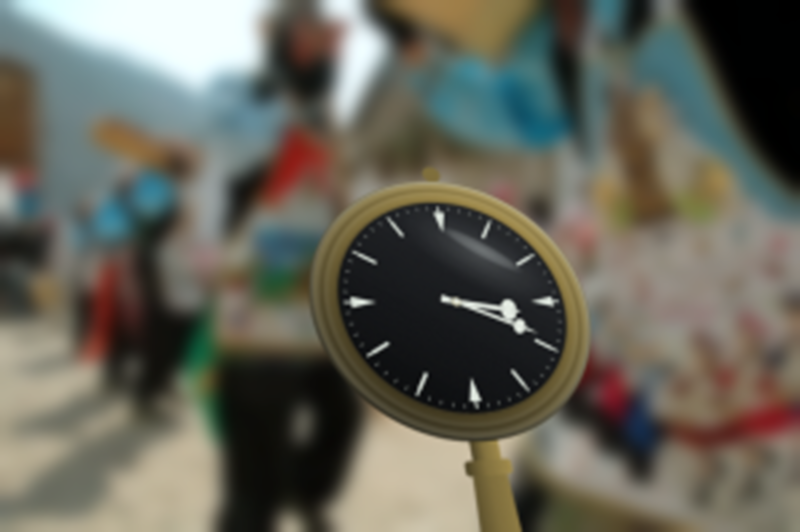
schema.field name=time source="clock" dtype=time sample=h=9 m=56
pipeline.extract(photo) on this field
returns h=3 m=19
